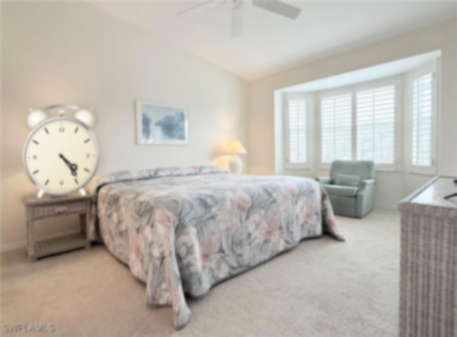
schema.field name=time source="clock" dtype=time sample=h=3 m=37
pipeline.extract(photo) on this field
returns h=4 m=24
